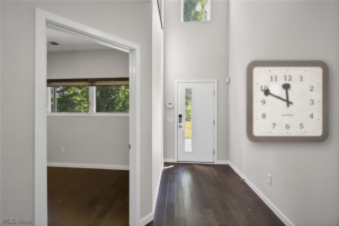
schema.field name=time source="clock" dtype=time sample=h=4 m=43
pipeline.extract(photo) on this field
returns h=11 m=49
